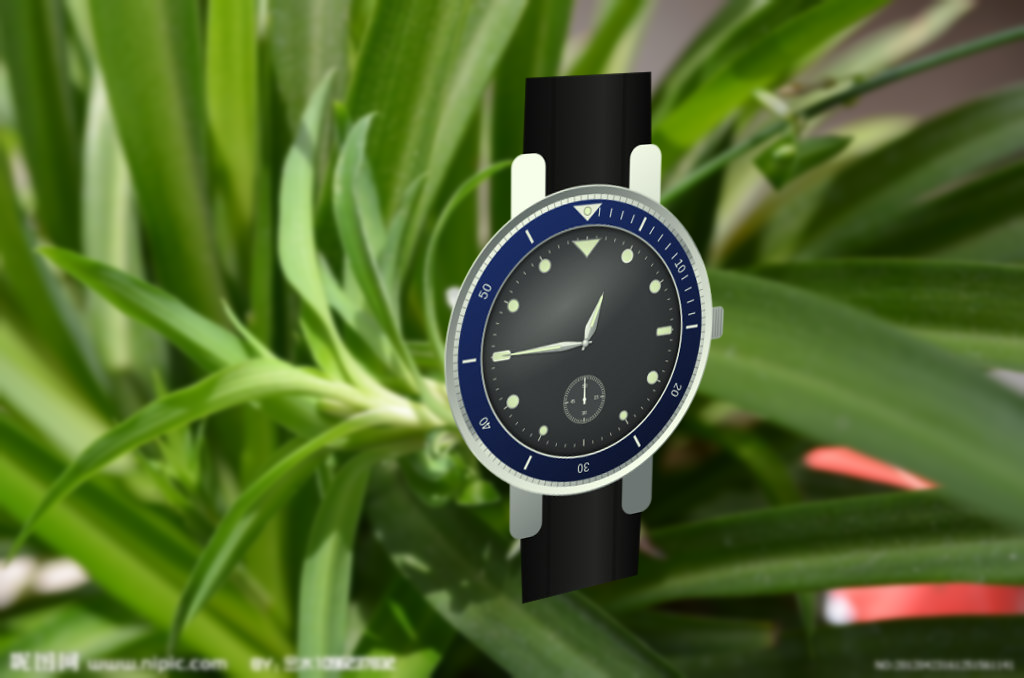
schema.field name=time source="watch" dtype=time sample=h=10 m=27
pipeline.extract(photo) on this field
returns h=12 m=45
